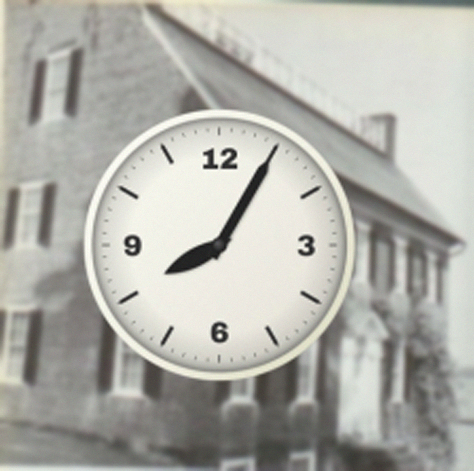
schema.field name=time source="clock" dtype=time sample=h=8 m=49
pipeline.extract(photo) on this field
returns h=8 m=5
